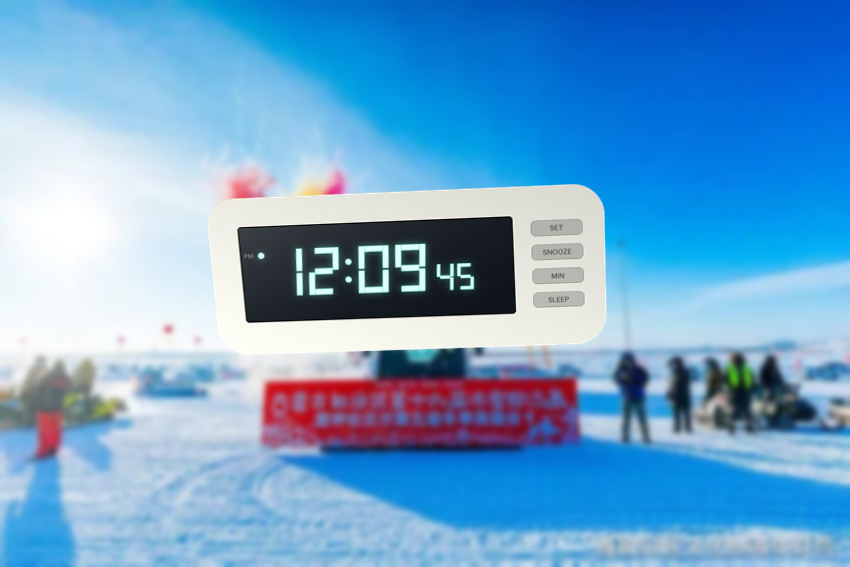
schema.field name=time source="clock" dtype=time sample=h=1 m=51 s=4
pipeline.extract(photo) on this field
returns h=12 m=9 s=45
